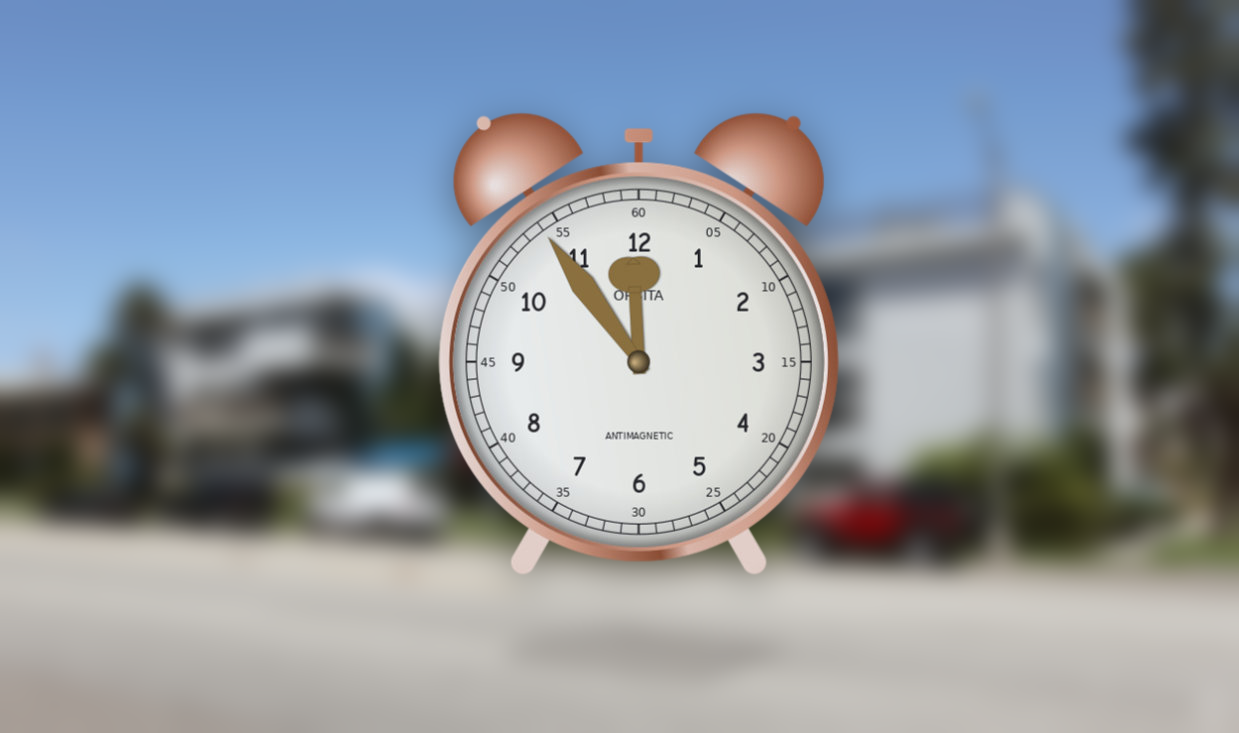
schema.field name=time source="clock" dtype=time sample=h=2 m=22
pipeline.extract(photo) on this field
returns h=11 m=54
